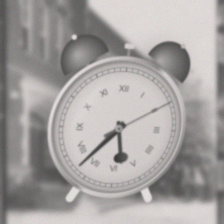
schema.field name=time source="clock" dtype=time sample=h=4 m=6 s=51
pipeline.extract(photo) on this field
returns h=5 m=37 s=10
